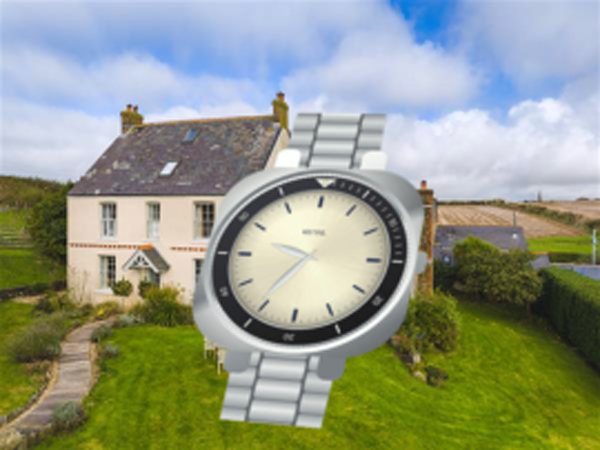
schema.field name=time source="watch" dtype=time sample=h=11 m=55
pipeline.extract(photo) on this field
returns h=9 m=36
